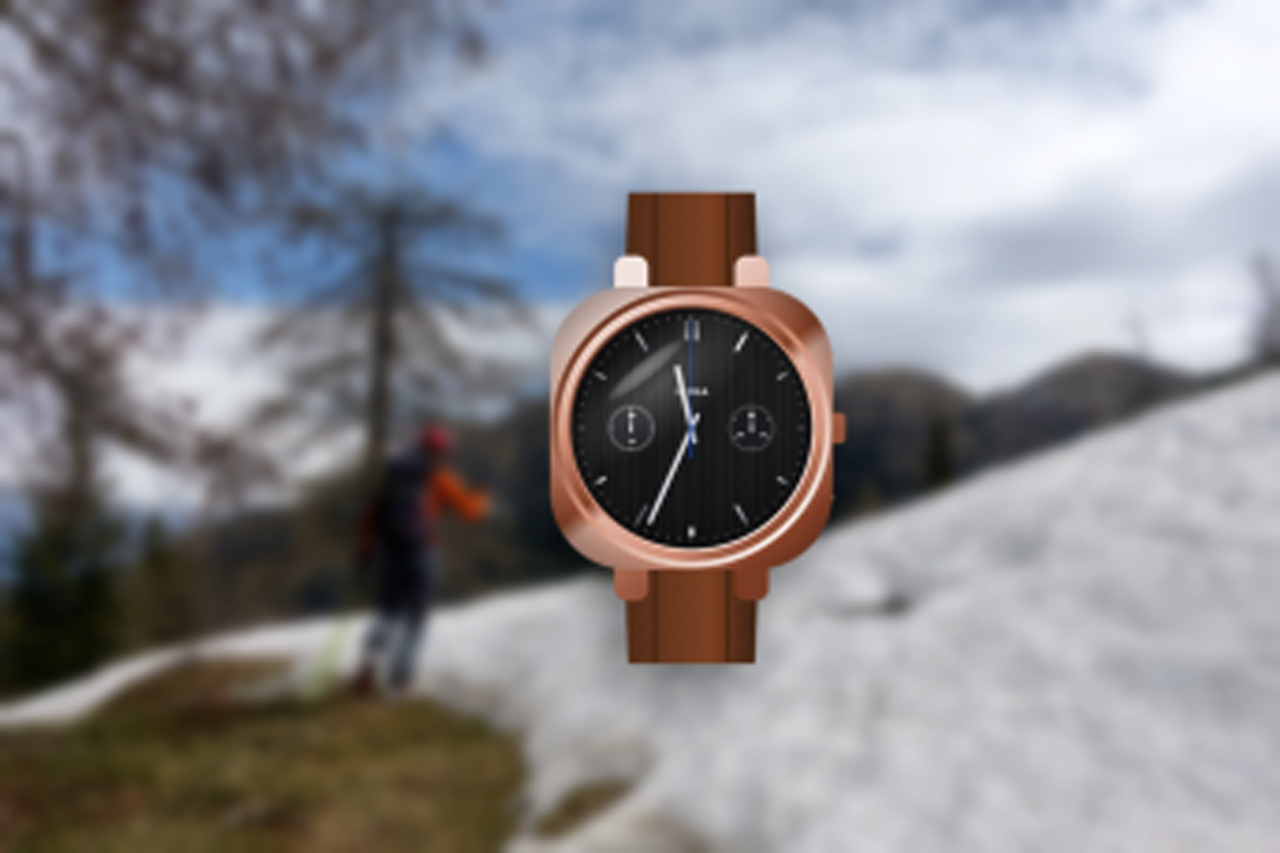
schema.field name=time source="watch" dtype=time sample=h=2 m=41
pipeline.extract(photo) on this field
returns h=11 m=34
